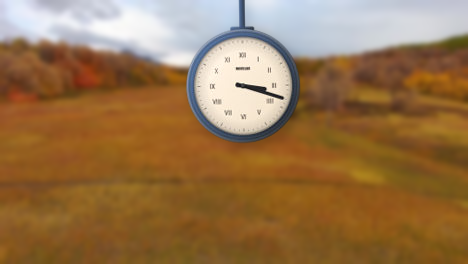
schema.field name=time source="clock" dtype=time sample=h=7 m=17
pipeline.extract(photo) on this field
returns h=3 m=18
